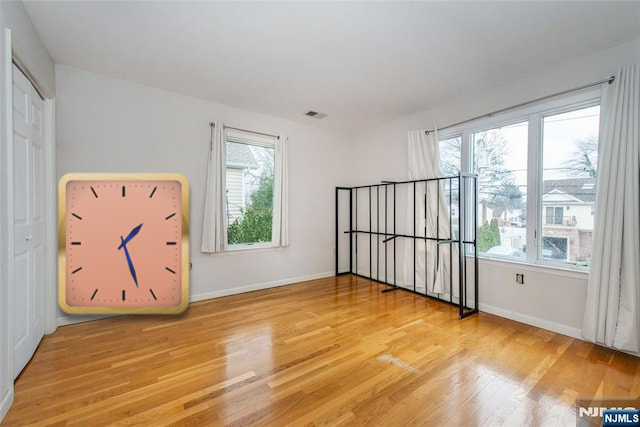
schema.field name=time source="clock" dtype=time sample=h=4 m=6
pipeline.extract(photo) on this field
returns h=1 m=27
